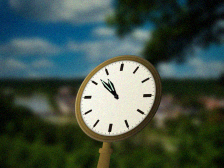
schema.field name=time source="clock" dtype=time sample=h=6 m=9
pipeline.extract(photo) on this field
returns h=10 m=52
